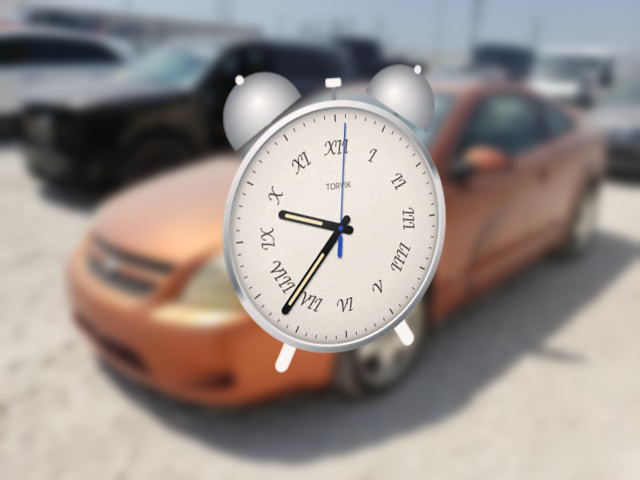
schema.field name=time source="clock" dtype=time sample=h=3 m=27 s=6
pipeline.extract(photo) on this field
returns h=9 m=37 s=1
